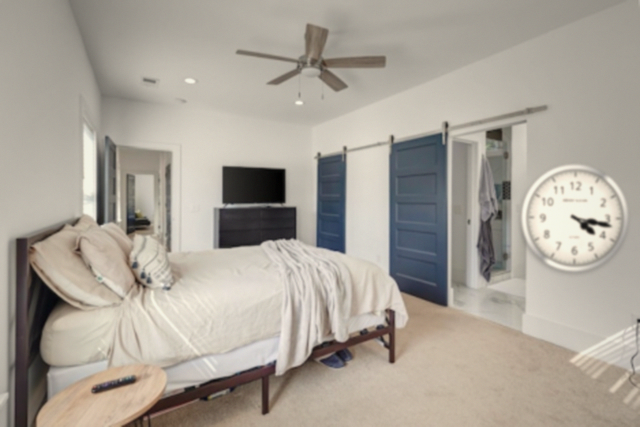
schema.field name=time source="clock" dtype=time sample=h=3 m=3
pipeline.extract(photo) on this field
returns h=4 m=17
